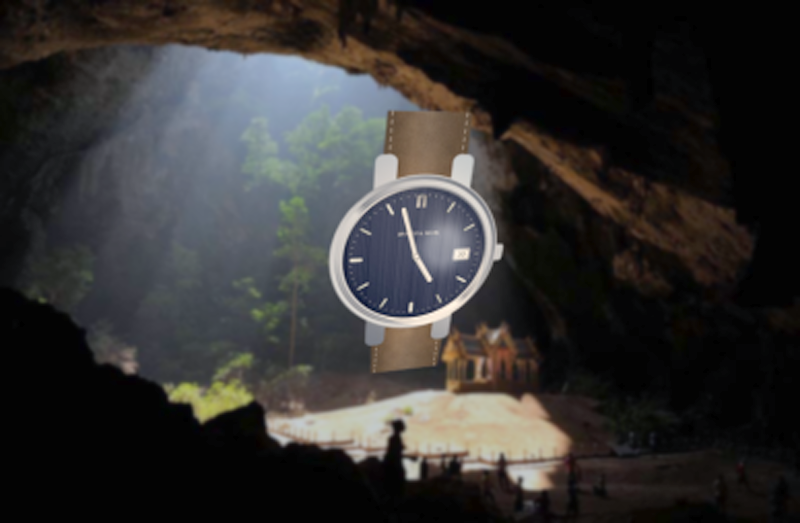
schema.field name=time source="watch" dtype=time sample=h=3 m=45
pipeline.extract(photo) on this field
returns h=4 m=57
